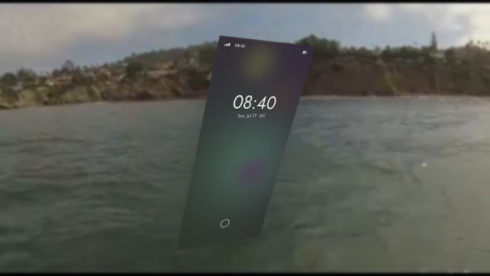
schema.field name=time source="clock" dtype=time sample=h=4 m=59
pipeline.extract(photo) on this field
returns h=8 m=40
